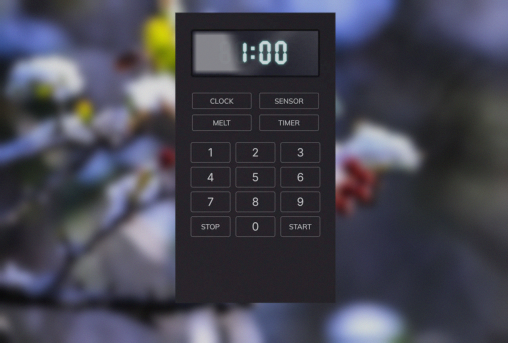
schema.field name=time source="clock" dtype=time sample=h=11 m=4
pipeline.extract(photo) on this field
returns h=1 m=0
